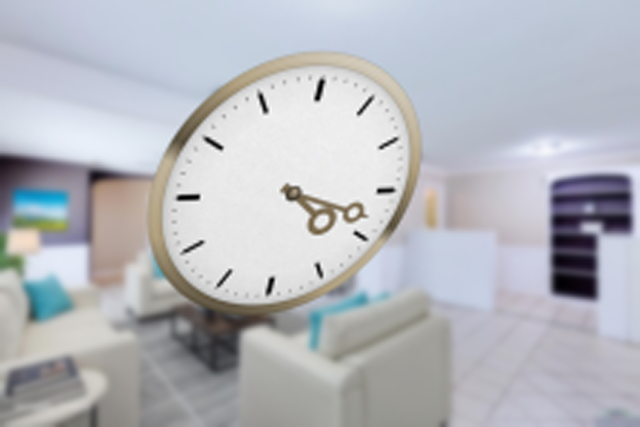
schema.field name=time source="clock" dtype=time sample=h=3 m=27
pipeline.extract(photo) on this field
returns h=4 m=18
